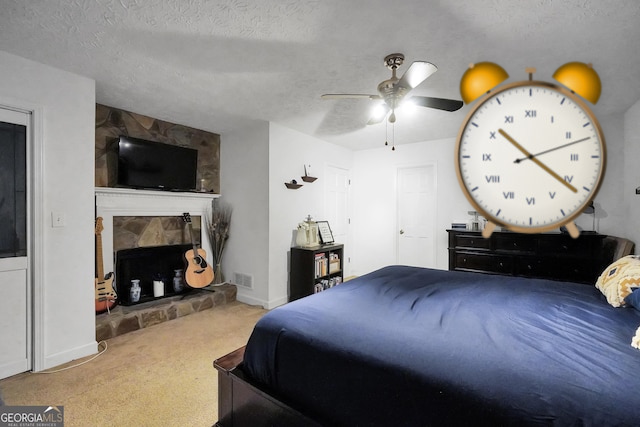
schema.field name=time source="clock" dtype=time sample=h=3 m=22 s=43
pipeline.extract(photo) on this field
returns h=10 m=21 s=12
